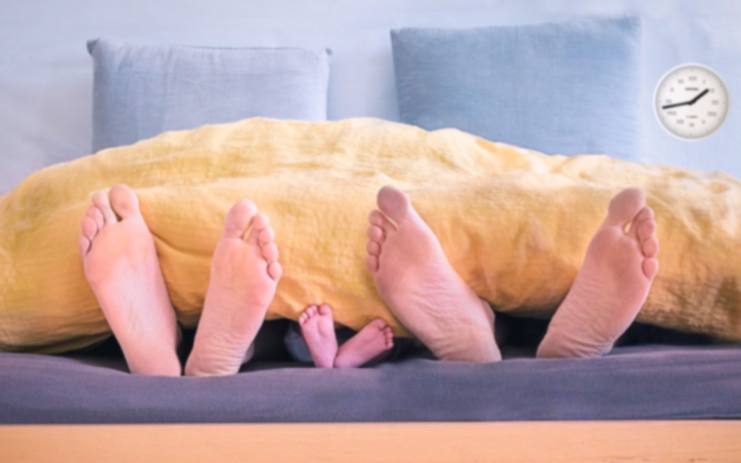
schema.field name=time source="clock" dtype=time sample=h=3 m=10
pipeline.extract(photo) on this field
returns h=1 m=43
